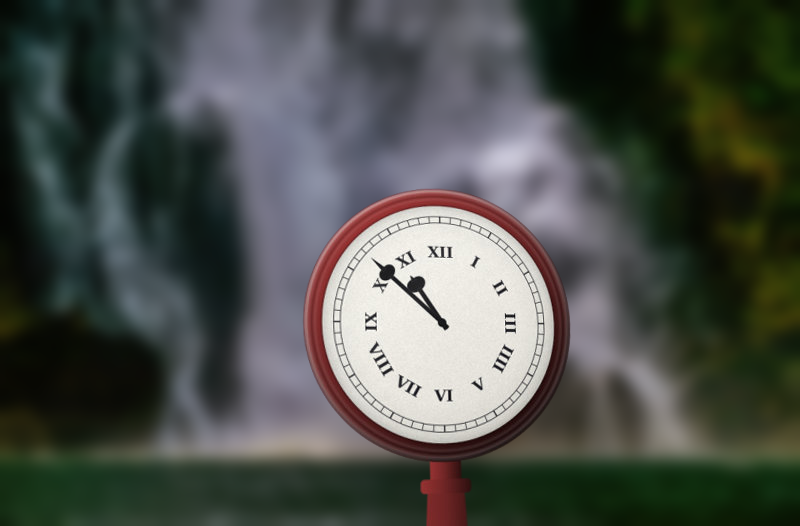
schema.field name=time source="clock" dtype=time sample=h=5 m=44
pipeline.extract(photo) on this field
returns h=10 m=52
